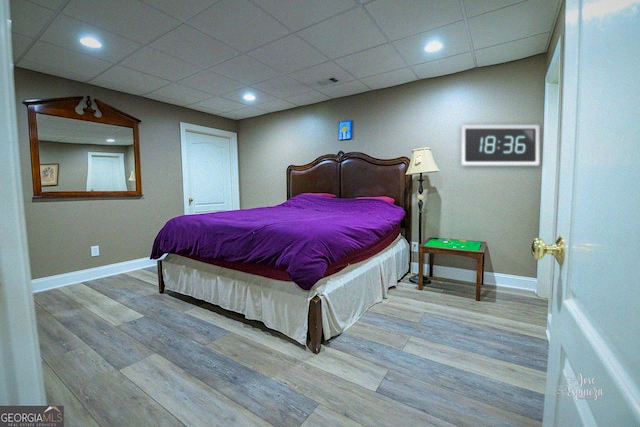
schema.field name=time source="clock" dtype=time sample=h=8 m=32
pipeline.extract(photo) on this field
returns h=18 m=36
